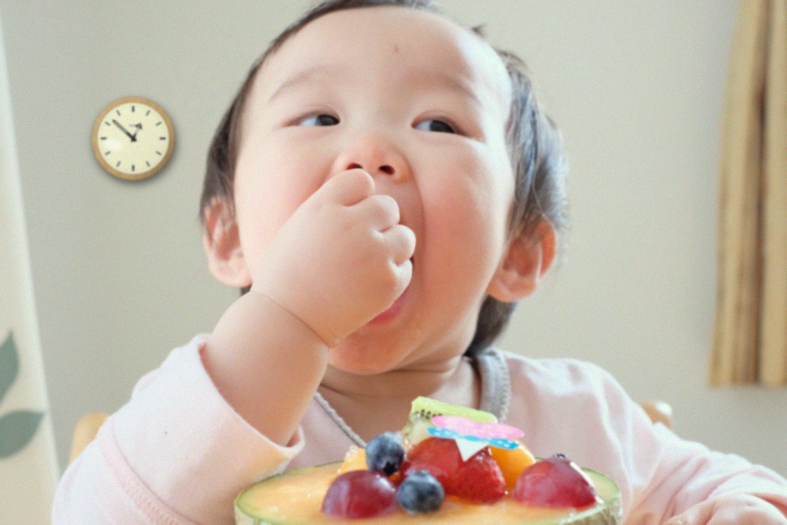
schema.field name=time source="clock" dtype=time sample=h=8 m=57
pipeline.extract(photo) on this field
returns h=12 m=52
